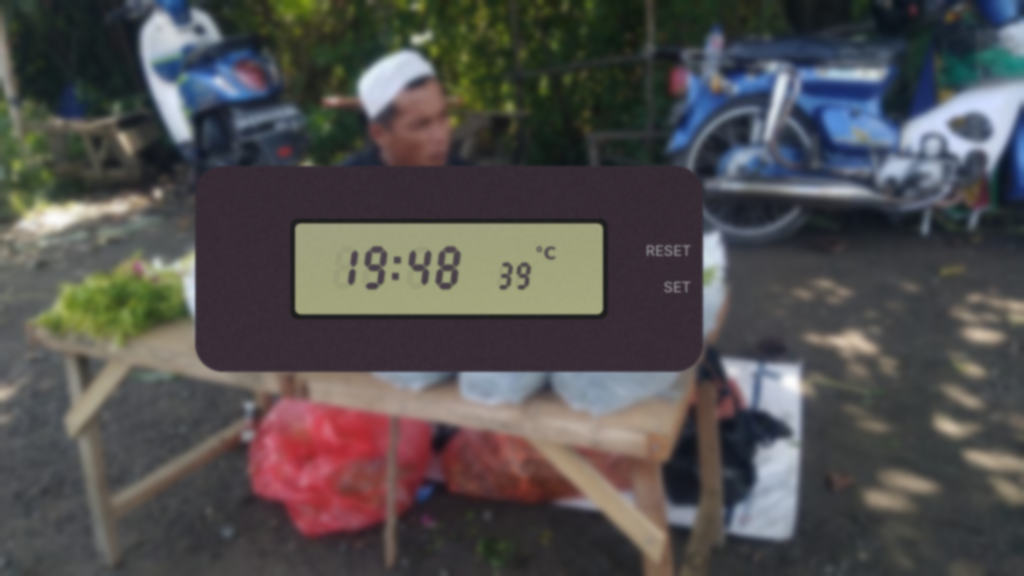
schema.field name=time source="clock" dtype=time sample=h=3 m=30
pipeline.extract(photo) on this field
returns h=19 m=48
